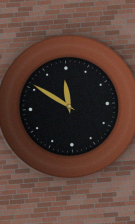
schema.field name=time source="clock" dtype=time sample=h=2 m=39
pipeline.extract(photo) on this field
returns h=11 m=51
